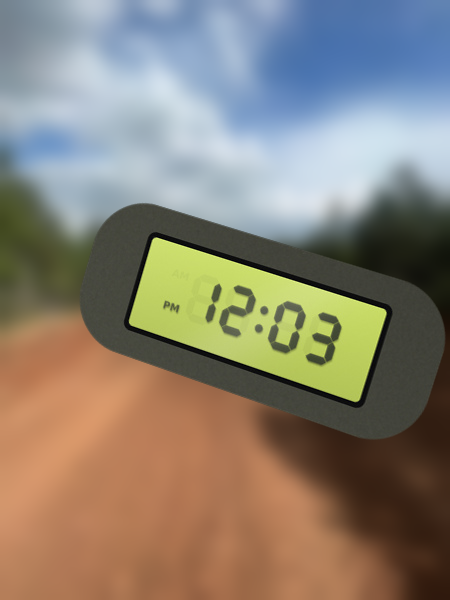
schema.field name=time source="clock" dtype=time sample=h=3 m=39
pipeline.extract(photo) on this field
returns h=12 m=3
